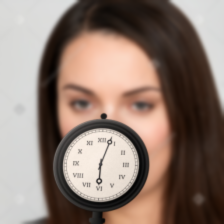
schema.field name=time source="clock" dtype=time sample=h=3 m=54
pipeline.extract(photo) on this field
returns h=6 m=3
